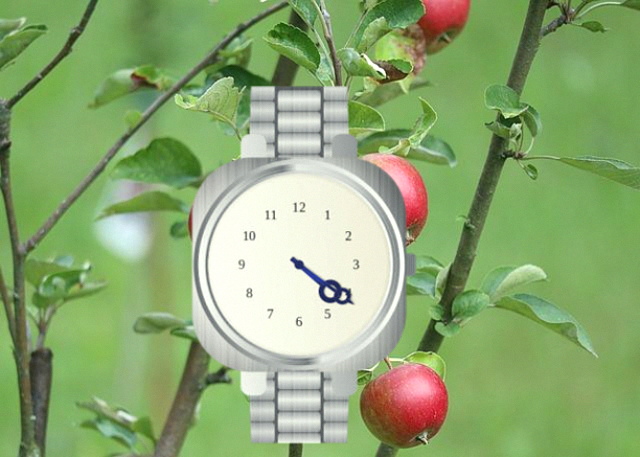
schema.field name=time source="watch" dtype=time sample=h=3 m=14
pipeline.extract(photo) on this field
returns h=4 m=21
